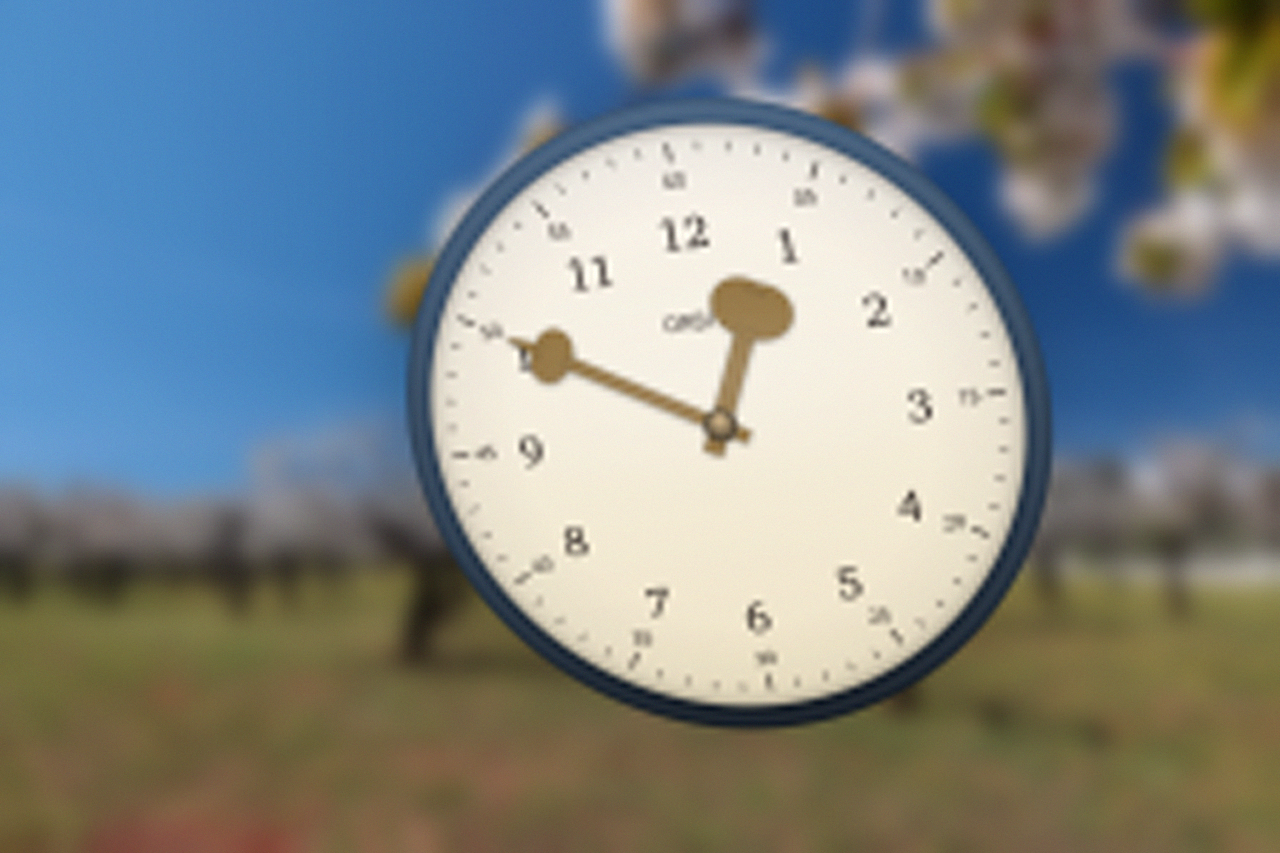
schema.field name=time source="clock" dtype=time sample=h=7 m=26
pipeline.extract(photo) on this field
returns h=12 m=50
